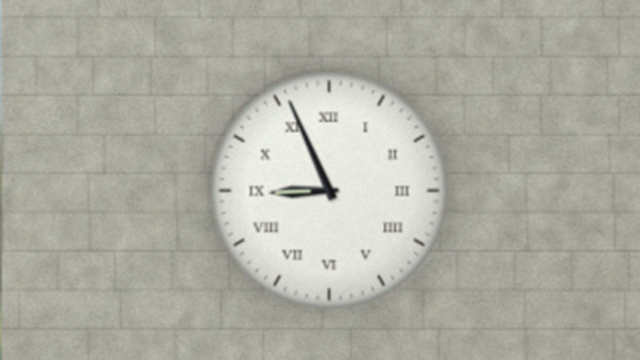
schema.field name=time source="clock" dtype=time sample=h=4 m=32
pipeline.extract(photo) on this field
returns h=8 m=56
